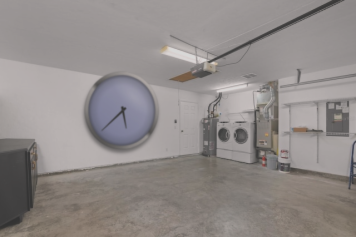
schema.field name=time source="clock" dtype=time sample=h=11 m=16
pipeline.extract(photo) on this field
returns h=5 m=38
